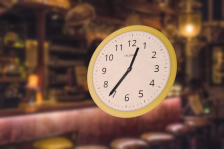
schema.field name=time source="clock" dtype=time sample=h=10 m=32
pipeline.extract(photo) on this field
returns h=12 m=36
